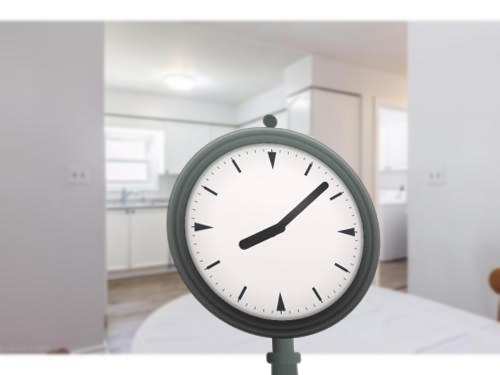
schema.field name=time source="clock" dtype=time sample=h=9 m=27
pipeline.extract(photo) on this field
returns h=8 m=8
